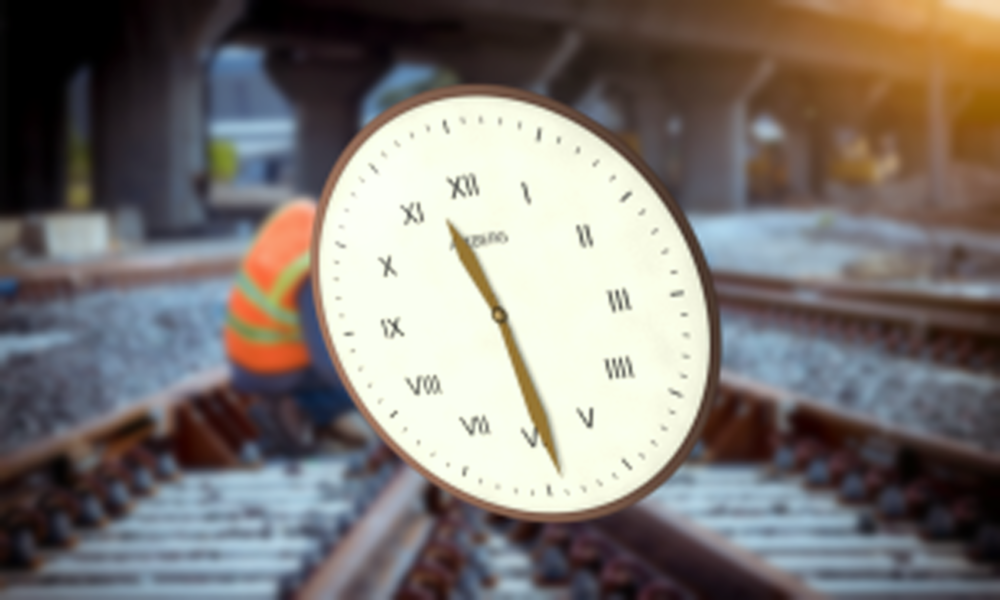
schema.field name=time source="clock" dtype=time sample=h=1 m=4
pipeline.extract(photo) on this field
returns h=11 m=29
